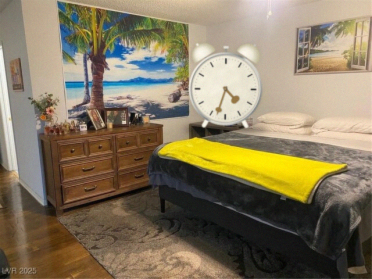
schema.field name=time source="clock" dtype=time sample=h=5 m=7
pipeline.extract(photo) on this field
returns h=4 m=33
